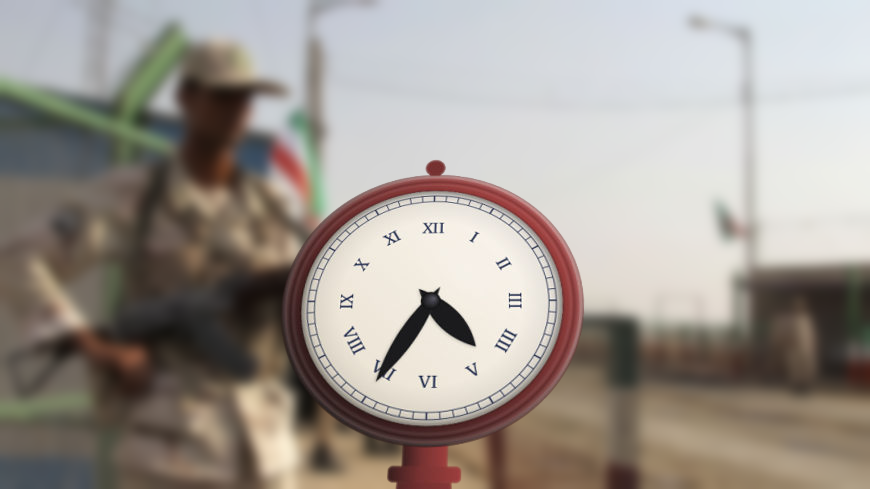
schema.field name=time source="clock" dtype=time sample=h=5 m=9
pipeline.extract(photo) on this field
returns h=4 m=35
